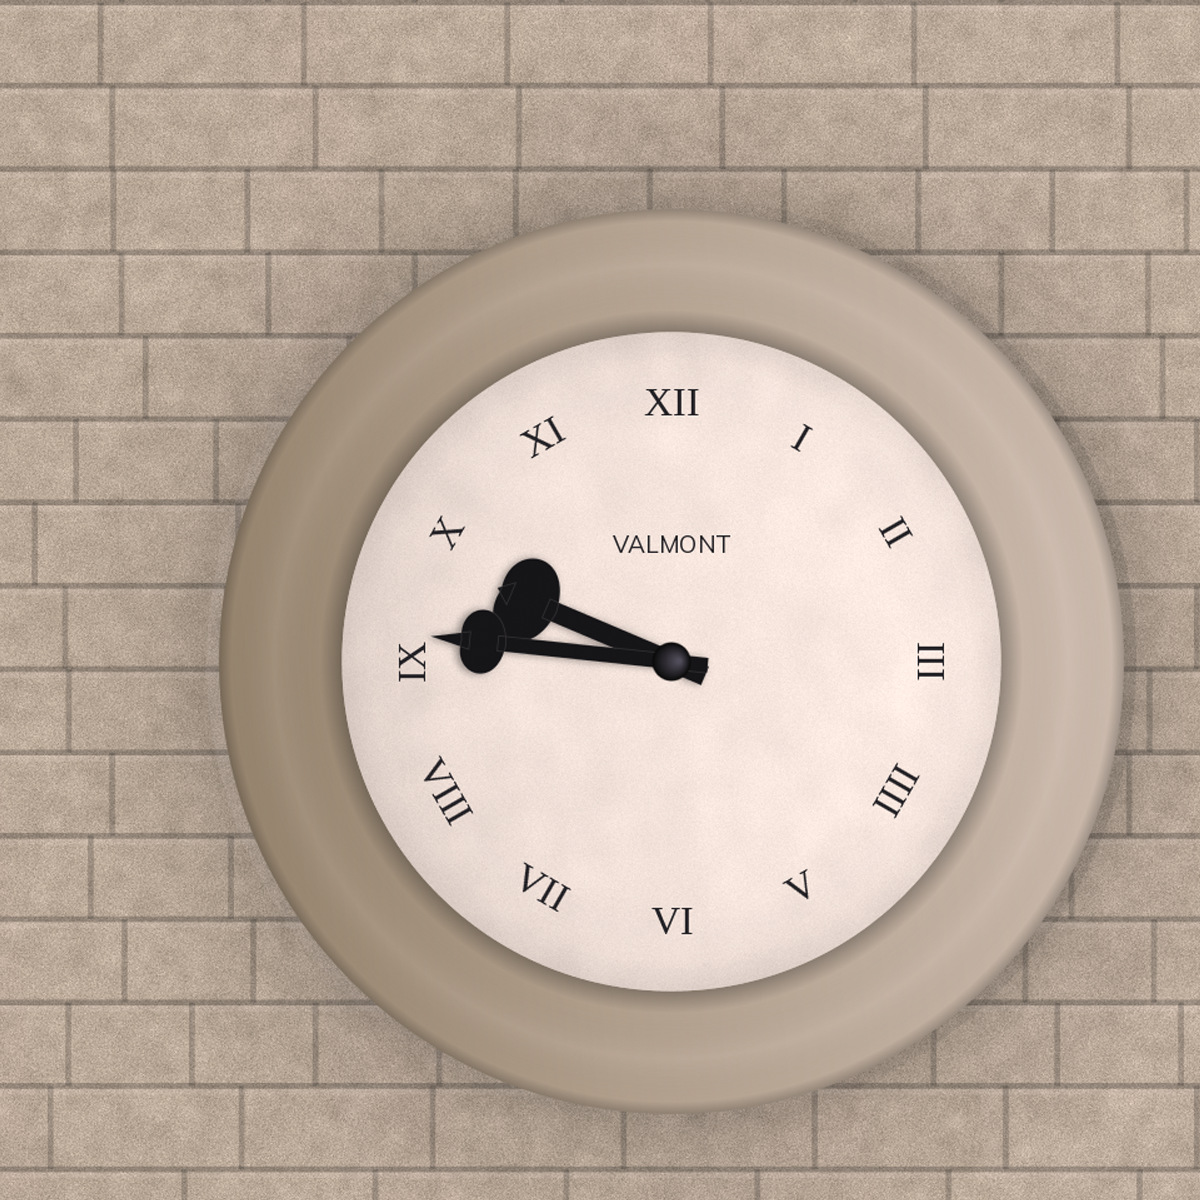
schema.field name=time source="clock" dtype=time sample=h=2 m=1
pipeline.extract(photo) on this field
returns h=9 m=46
